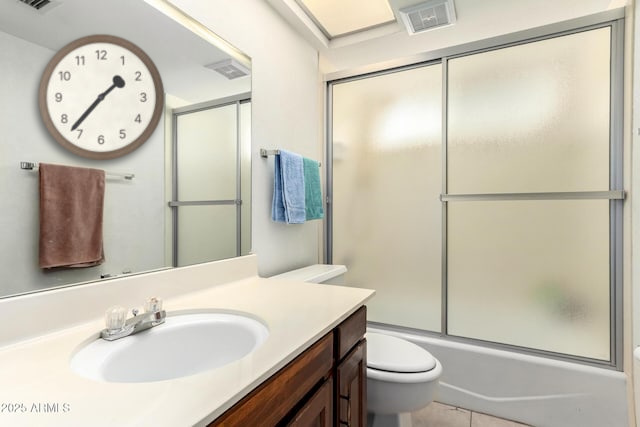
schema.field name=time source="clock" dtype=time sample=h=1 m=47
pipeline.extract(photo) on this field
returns h=1 m=37
